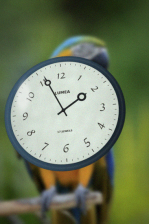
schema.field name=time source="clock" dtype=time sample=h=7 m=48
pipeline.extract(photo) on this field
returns h=1 m=56
